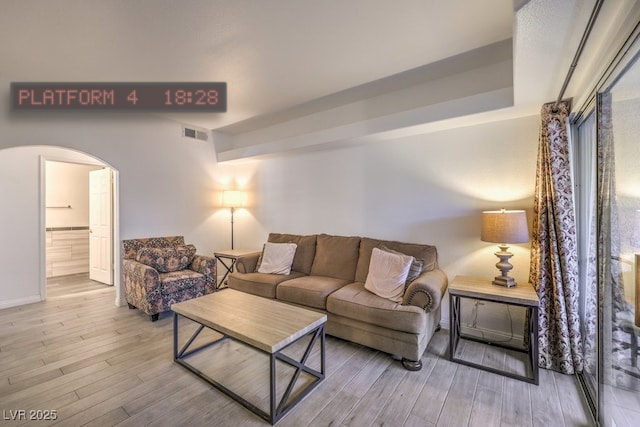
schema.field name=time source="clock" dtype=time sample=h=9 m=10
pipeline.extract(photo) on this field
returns h=18 m=28
